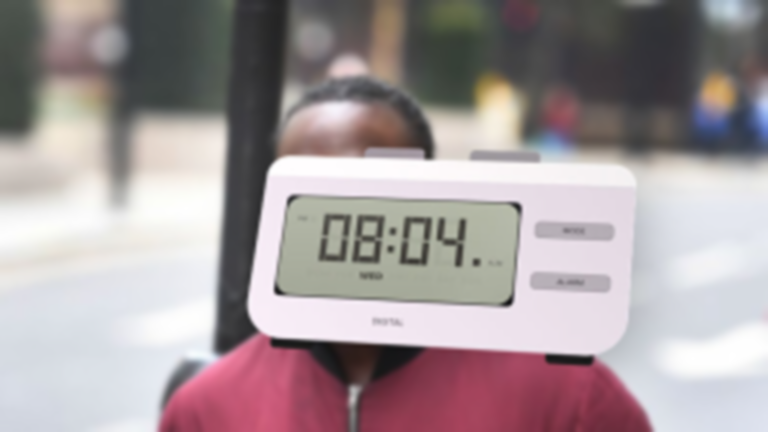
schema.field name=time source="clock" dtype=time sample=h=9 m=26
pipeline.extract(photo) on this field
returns h=8 m=4
